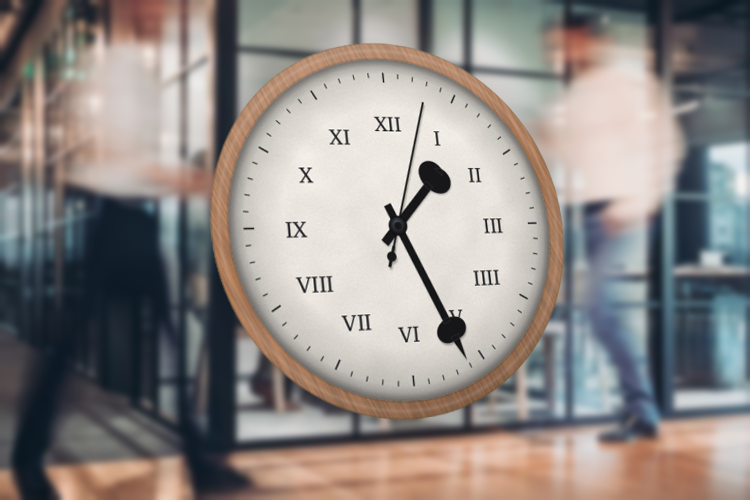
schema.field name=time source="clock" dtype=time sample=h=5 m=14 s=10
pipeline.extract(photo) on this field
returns h=1 m=26 s=3
